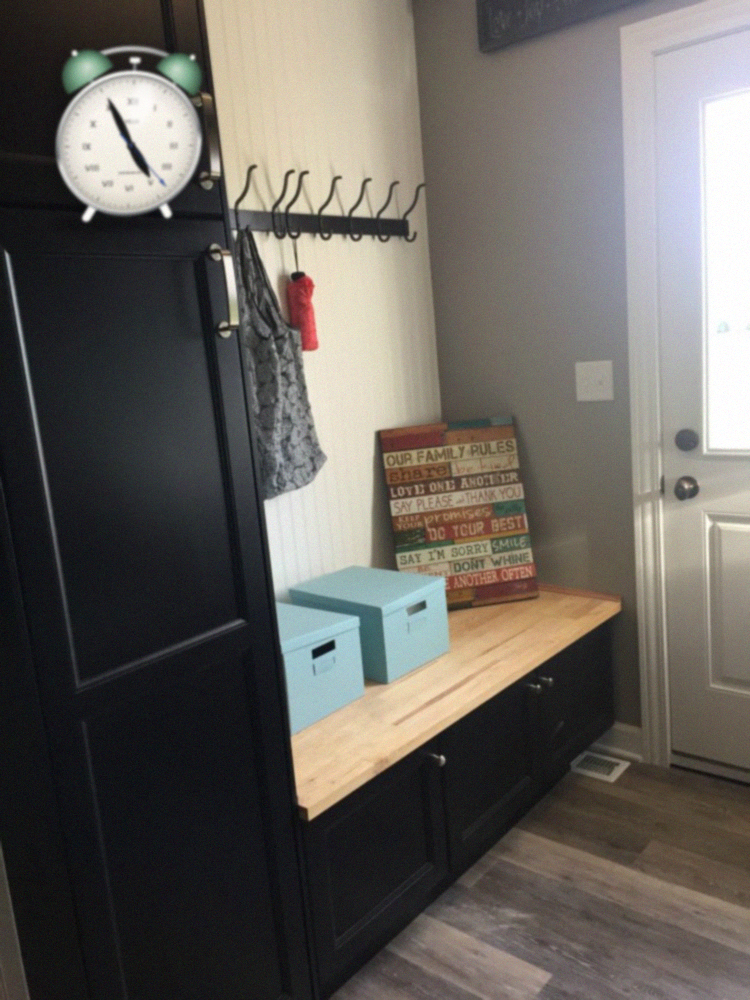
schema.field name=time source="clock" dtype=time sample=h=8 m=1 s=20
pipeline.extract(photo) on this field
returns h=4 m=55 s=23
